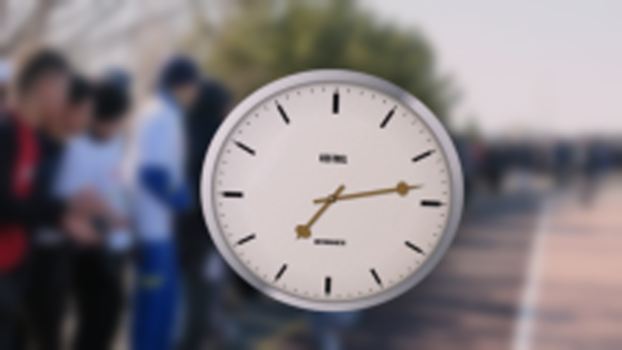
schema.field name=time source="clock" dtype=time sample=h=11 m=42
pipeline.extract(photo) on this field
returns h=7 m=13
